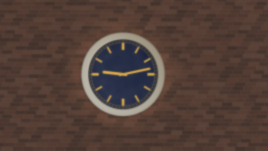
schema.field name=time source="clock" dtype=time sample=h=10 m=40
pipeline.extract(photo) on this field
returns h=9 m=13
